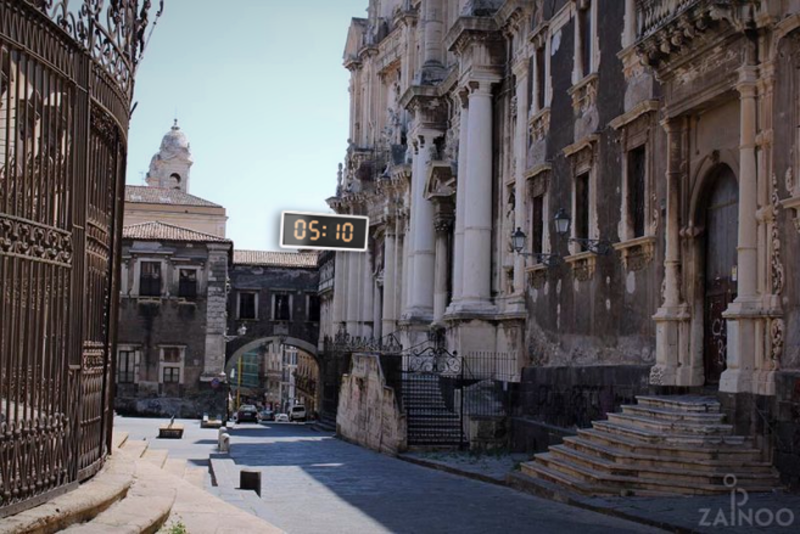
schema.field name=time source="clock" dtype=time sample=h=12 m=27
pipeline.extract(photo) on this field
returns h=5 m=10
